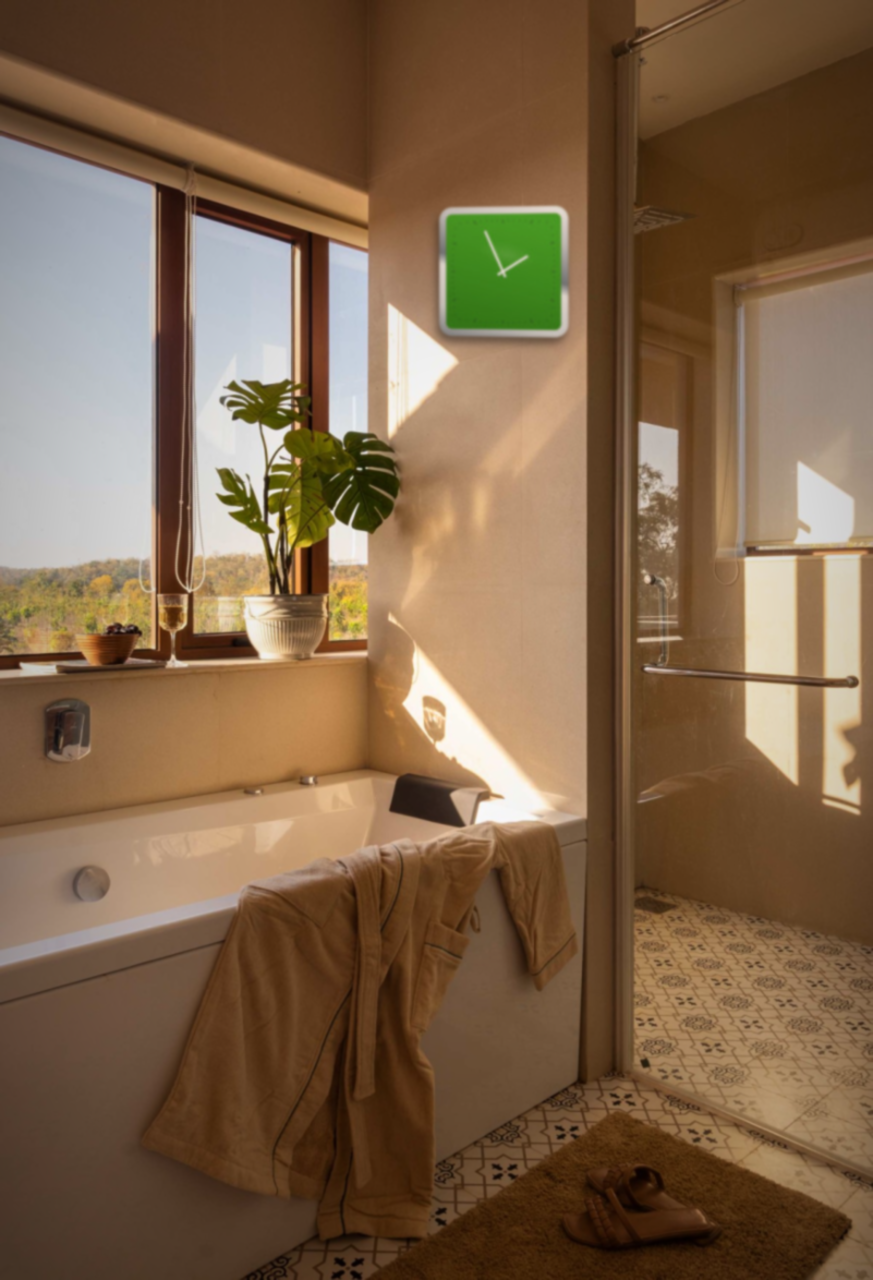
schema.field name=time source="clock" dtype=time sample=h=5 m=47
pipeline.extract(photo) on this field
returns h=1 m=56
